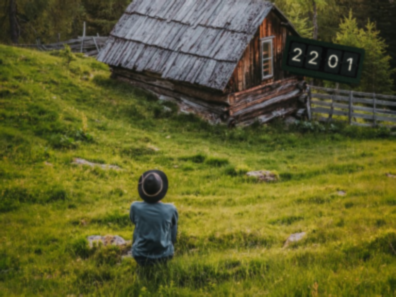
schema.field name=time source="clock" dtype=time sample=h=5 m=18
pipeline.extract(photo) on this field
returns h=22 m=1
